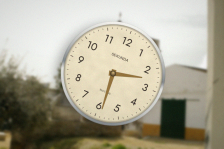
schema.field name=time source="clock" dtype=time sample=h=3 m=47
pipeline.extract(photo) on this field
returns h=2 m=29
